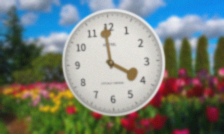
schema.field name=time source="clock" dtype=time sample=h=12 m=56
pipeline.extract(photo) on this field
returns h=3 m=59
